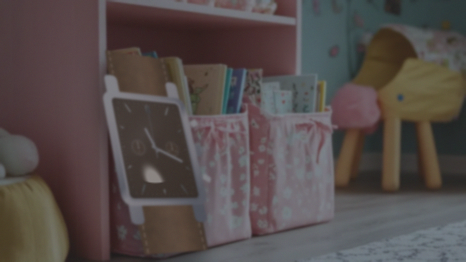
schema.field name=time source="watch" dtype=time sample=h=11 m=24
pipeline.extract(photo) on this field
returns h=11 m=19
